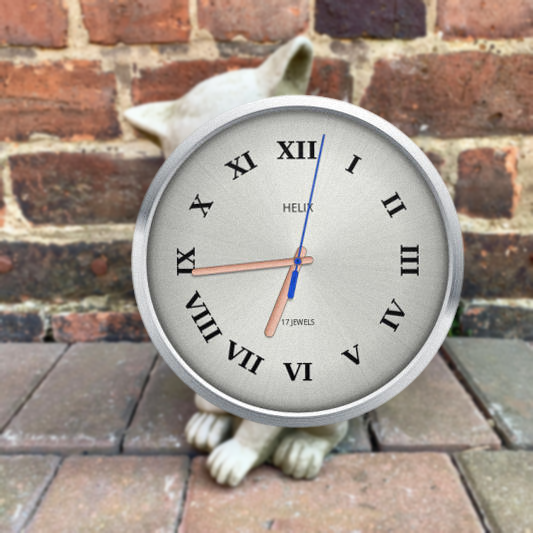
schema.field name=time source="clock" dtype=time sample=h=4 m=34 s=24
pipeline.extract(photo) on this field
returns h=6 m=44 s=2
